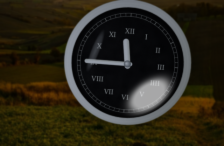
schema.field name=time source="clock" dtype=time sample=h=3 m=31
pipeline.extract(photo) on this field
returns h=11 m=45
